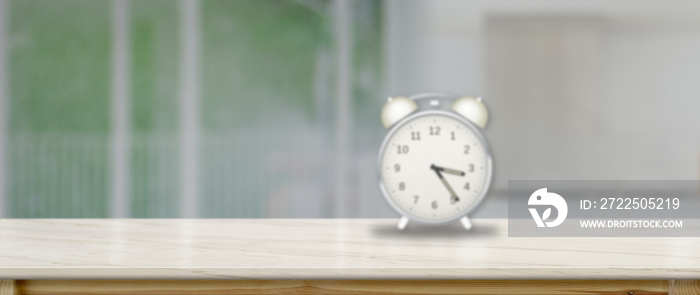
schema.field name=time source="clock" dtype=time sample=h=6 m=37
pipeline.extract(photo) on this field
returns h=3 m=24
